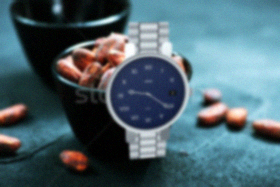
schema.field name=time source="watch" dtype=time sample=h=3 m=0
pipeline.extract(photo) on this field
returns h=9 m=21
